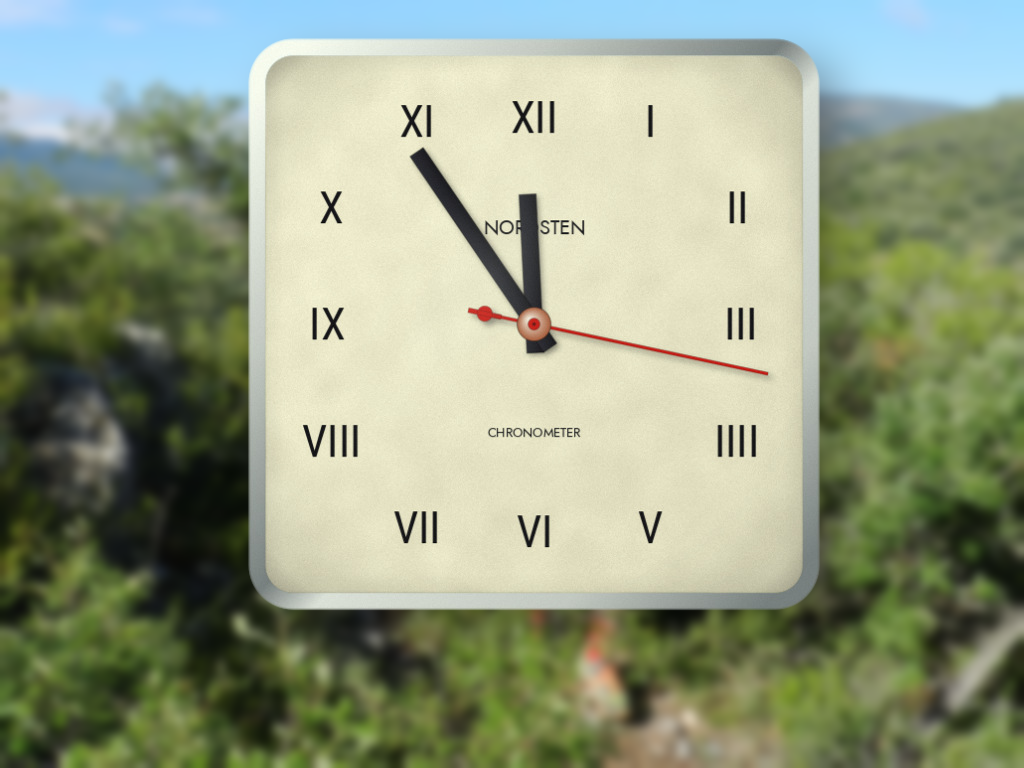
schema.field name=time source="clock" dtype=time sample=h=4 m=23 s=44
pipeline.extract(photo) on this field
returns h=11 m=54 s=17
